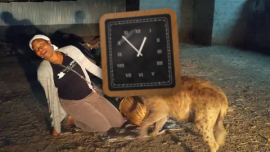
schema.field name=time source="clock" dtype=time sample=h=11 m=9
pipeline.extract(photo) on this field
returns h=12 m=53
